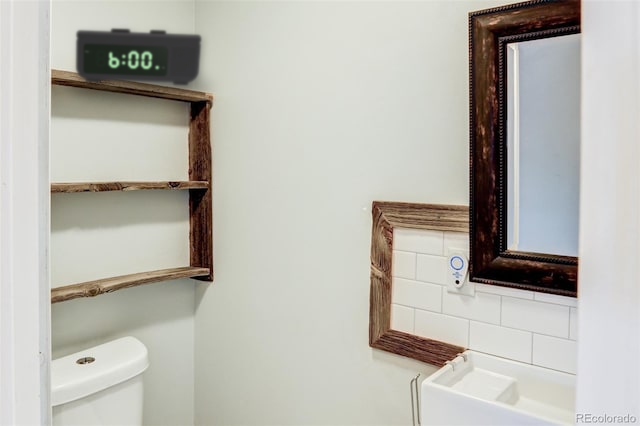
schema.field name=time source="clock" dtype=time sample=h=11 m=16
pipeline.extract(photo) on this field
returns h=6 m=0
